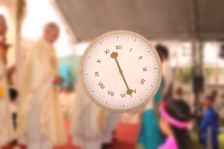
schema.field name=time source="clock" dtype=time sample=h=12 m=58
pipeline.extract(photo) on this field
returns h=11 m=27
